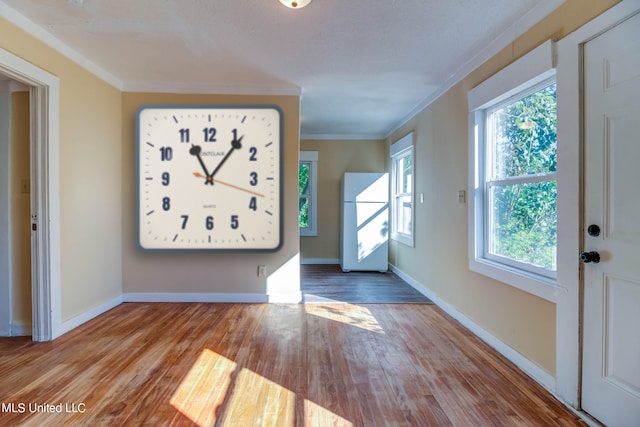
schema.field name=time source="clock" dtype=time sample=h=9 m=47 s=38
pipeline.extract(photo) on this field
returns h=11 m=6 s=18
